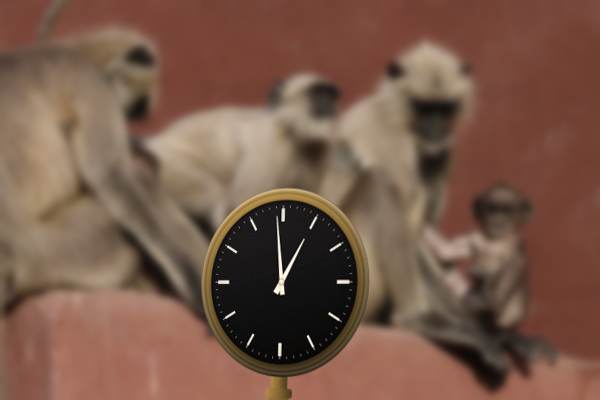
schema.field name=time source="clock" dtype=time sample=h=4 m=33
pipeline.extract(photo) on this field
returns h=12 m=59
